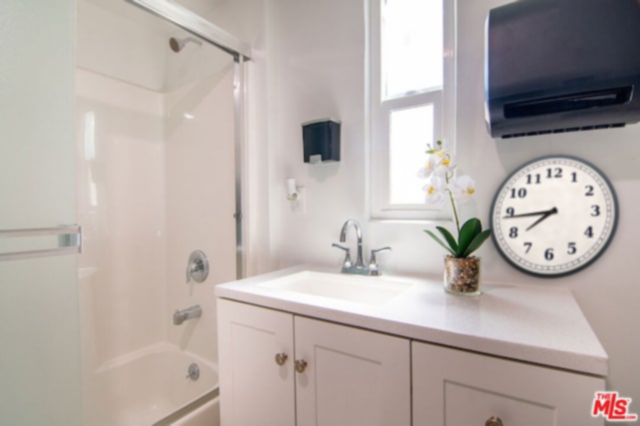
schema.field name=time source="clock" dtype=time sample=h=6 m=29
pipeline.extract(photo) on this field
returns h=7 m=44
